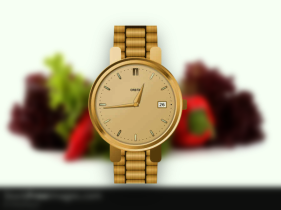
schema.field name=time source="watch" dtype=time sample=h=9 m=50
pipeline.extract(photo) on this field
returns h=12 m=44
